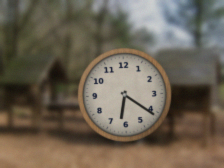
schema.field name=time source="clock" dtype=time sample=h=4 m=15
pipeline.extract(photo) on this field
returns h=6 m=21
